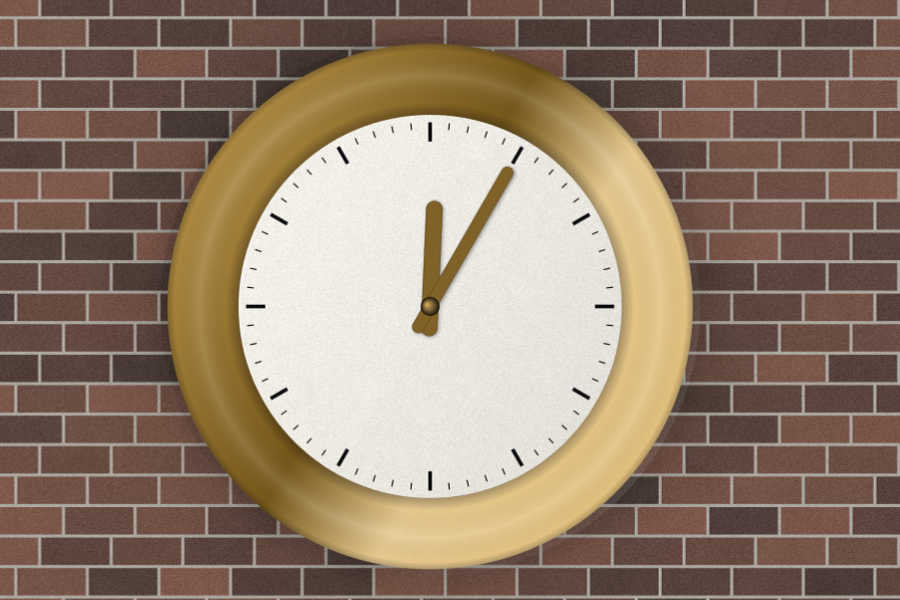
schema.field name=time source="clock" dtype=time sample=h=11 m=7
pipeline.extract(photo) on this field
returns h=12 m=5
